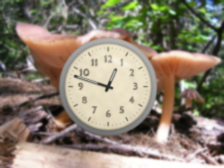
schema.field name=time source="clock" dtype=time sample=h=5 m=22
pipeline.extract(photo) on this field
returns h=12 m=48
